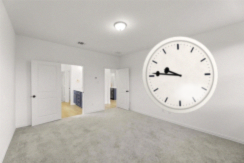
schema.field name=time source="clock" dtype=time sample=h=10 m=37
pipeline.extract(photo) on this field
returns h=9 m=46
